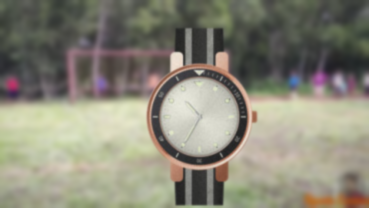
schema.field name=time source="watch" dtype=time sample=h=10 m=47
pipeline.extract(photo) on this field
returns h=10 m=35
